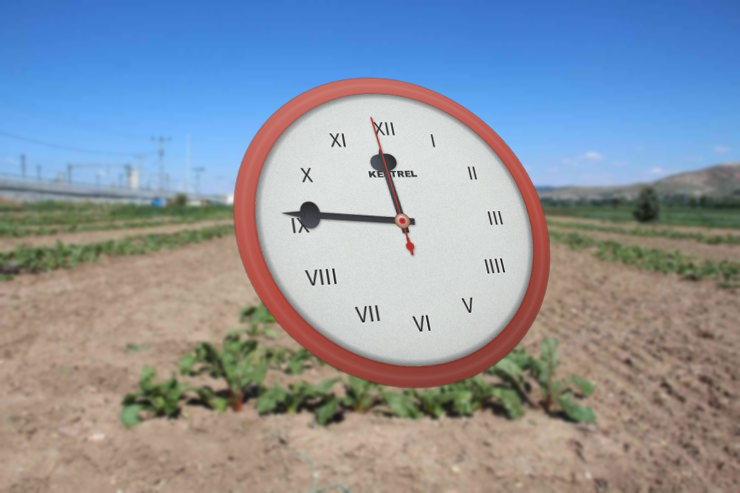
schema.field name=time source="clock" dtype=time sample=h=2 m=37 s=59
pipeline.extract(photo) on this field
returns h=11 m=45 s=59
